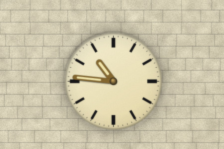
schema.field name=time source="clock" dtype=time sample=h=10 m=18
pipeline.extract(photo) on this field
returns h=10 m=46
